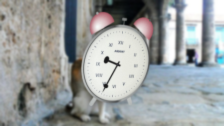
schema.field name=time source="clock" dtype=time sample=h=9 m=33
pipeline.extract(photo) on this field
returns h=9 m=34
